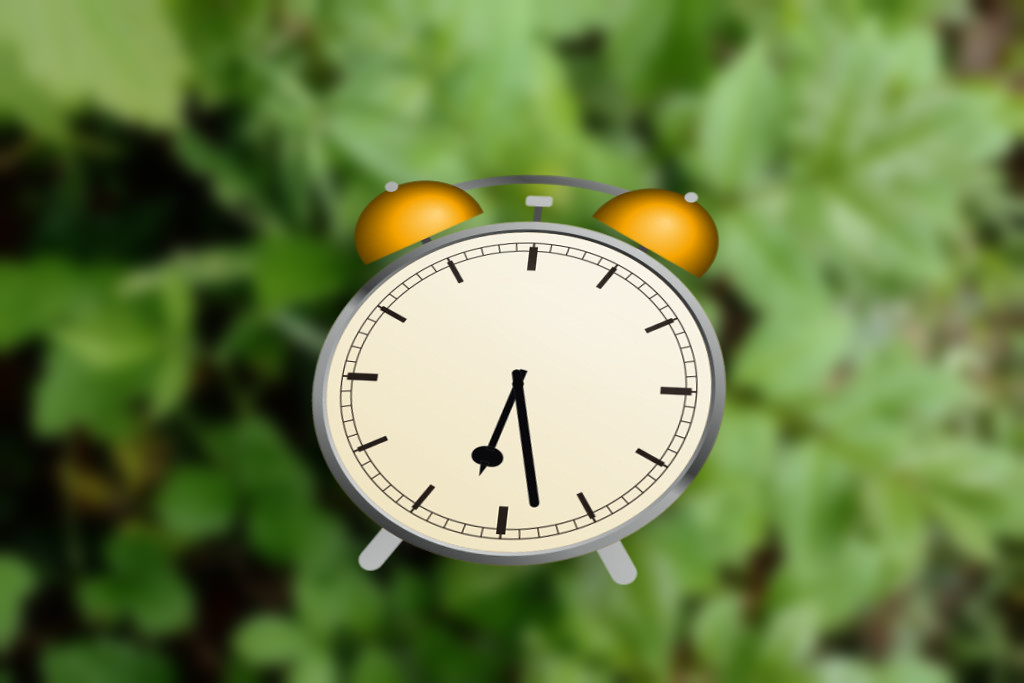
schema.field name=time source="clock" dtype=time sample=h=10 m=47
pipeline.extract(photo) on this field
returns h=6 m=28
